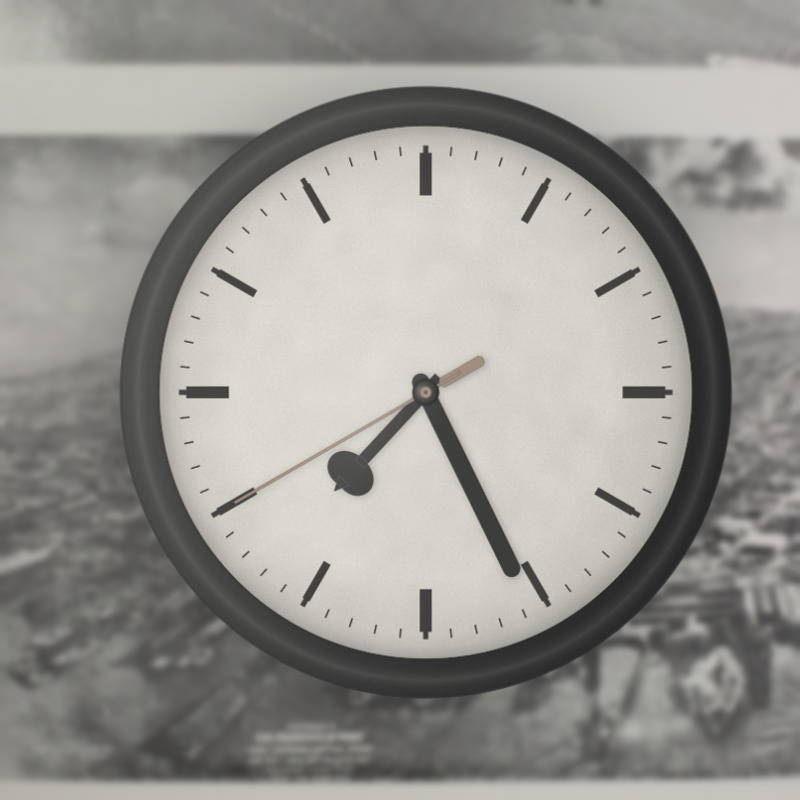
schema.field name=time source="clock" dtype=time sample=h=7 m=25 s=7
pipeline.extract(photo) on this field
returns h=7 m=25 s=40
